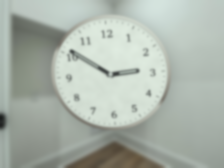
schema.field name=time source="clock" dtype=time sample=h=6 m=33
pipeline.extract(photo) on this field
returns h=2 m=51
